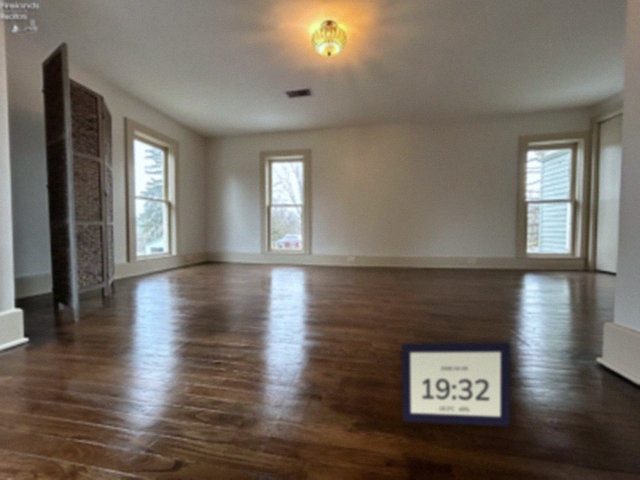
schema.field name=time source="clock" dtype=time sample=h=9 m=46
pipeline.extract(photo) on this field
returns h=19 m=32
